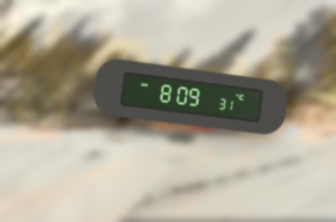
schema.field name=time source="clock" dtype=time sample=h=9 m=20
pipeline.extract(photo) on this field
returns h=8 m=9
